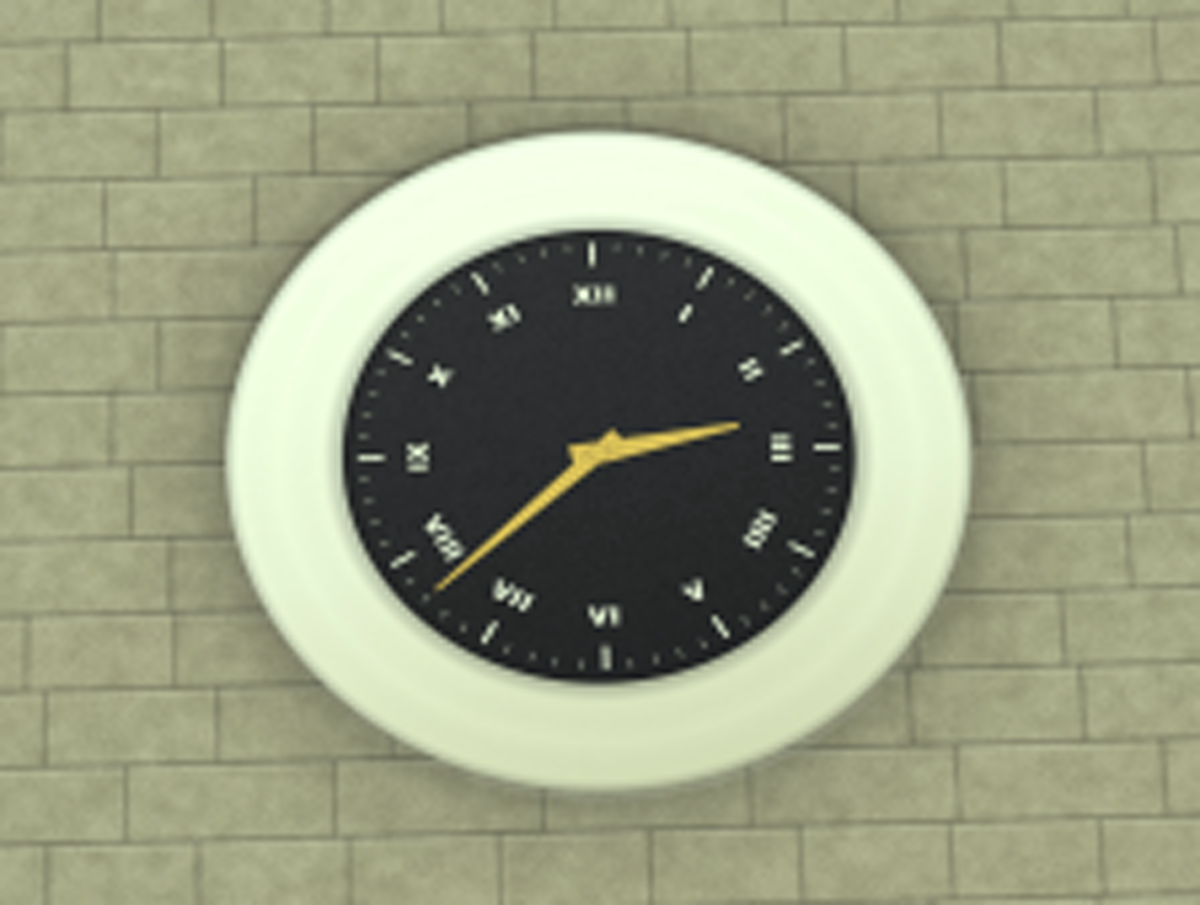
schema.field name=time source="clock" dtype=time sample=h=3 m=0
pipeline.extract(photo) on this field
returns h=2 m=38
